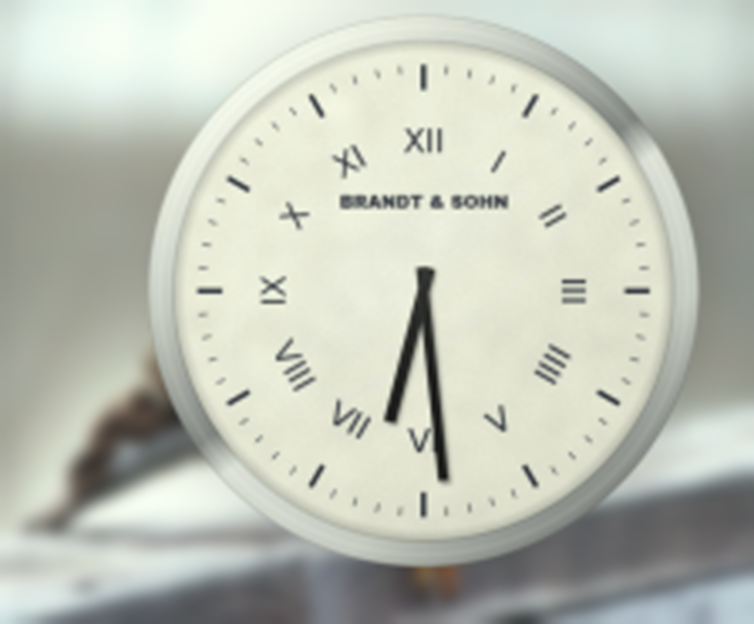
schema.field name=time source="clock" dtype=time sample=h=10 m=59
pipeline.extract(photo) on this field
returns h=6 m=29
